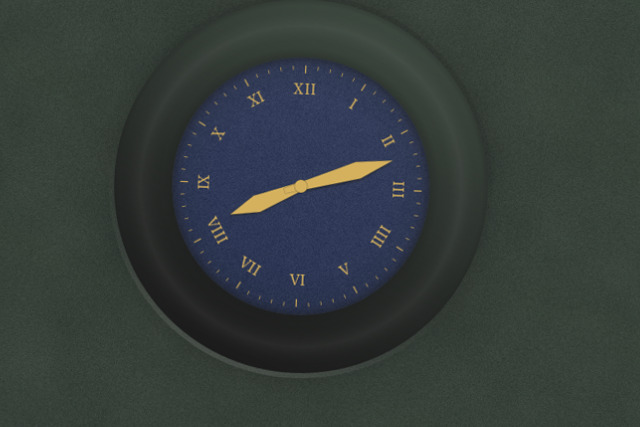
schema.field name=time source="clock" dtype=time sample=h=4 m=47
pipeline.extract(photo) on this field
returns h=8 m=12
